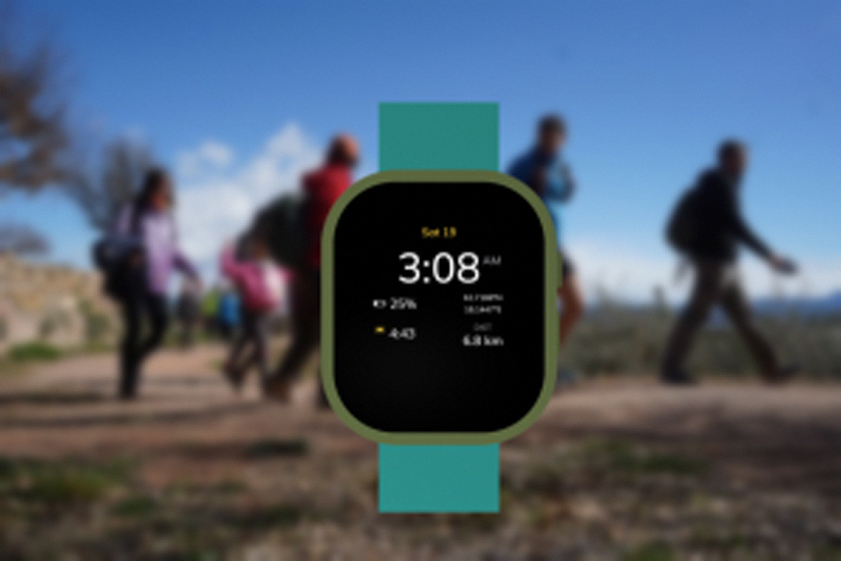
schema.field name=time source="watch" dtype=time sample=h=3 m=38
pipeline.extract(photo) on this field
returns h=3 m=8
